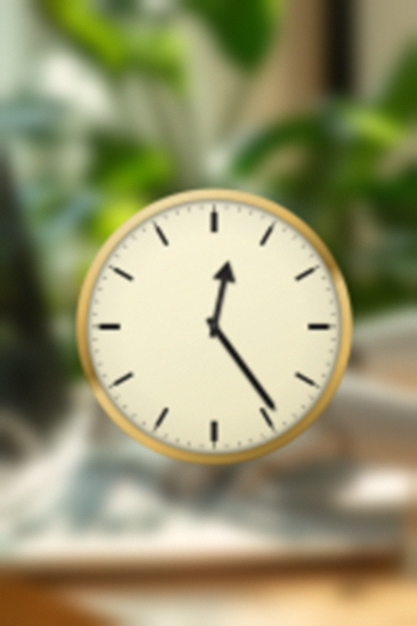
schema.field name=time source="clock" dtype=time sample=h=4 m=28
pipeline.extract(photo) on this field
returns h=12 m=24
